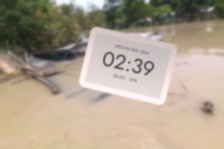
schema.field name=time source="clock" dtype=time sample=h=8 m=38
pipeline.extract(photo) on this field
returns h=2 m=39
